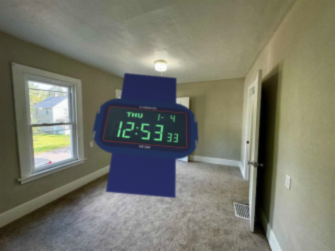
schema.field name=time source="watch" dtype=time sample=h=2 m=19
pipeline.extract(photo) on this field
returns h=12 m=53
